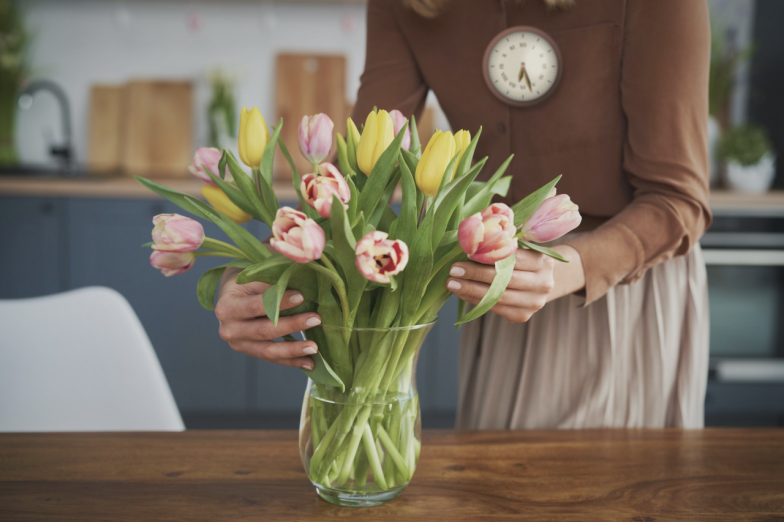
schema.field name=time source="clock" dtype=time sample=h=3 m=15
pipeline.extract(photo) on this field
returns h=6 m=27
